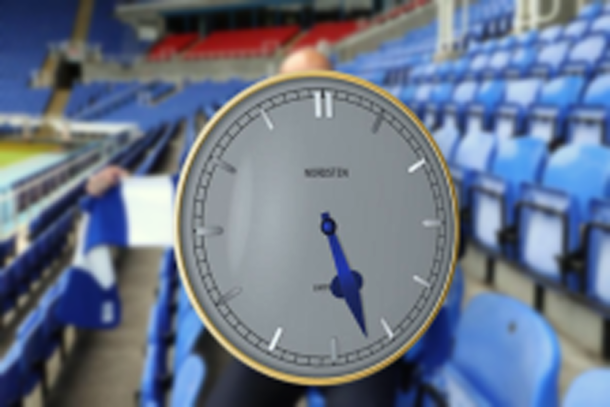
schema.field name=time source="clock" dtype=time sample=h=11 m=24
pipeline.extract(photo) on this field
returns h=5 m=27
